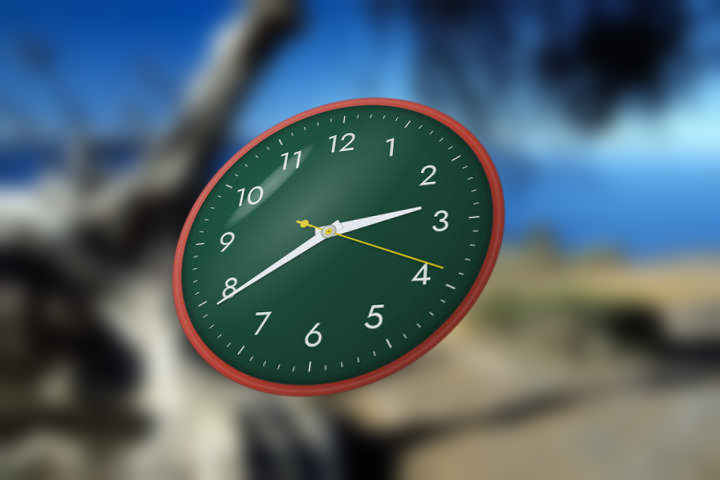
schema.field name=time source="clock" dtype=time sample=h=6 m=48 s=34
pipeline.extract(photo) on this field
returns h=2 m=39 s=19
